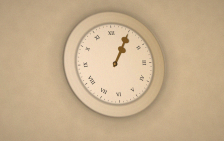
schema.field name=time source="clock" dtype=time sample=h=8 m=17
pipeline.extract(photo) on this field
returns h=1 m=5
